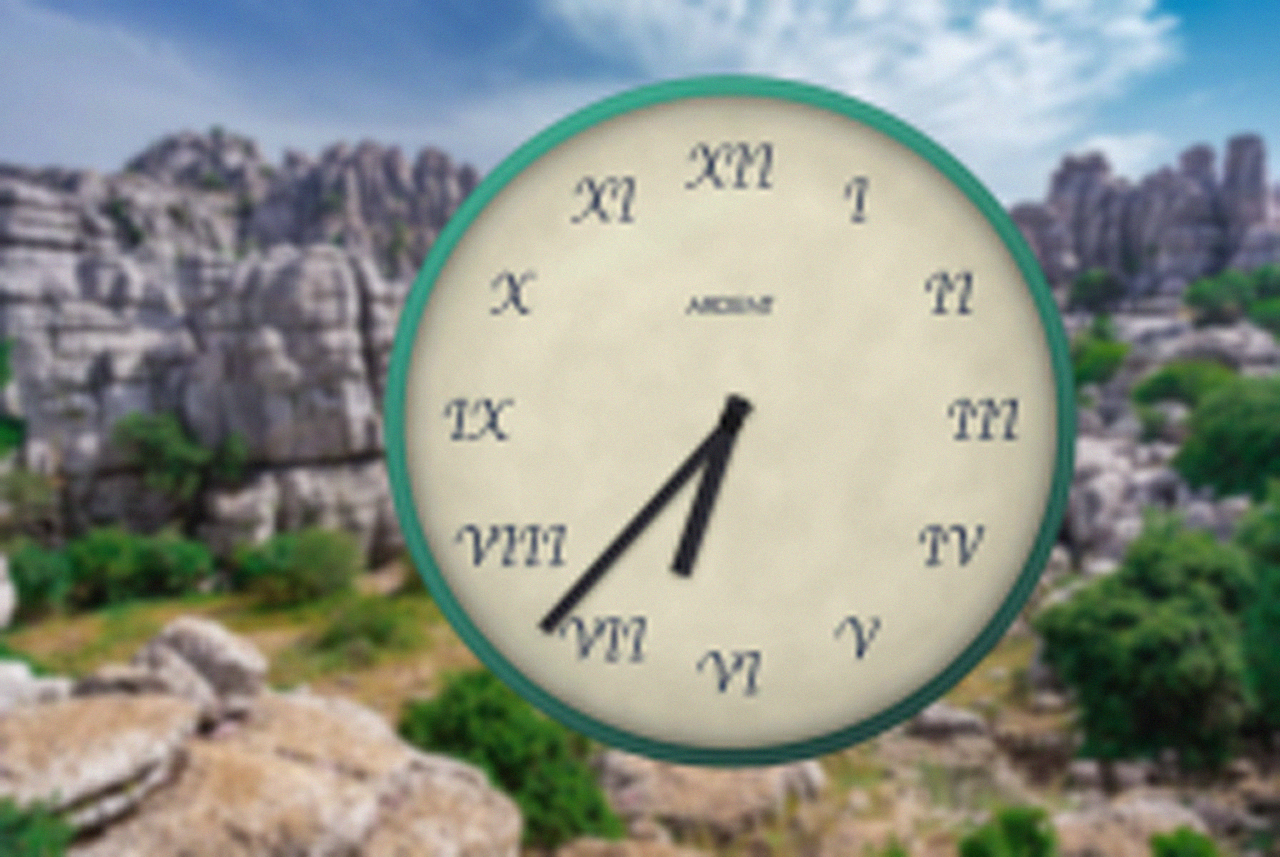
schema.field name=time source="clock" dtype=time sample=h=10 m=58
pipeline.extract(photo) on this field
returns h=6 m=37
